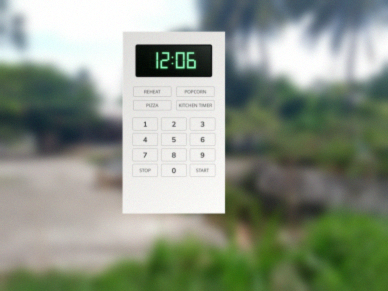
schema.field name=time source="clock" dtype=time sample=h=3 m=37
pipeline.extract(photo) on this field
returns h=12 m=6
